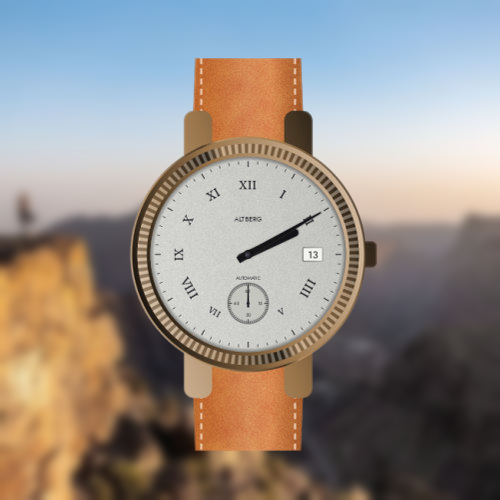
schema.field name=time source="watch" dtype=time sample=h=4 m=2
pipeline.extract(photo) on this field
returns h=2 m=10
